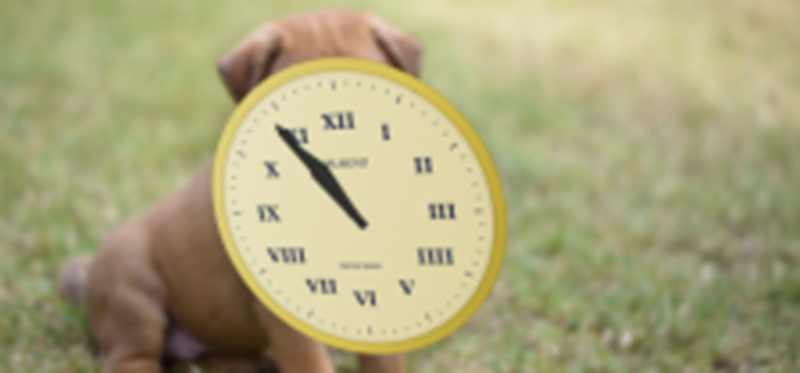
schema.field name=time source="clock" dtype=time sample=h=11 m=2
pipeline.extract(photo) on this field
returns h=10 m=54
